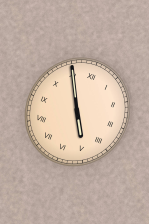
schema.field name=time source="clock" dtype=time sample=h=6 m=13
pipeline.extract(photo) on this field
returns h=4 m=55
